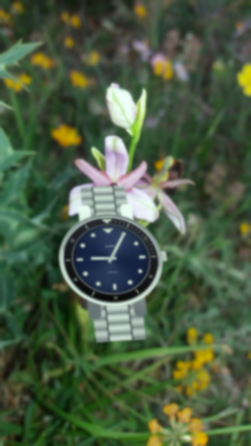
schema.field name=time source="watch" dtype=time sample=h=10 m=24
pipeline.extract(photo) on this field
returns h=9 m=5
